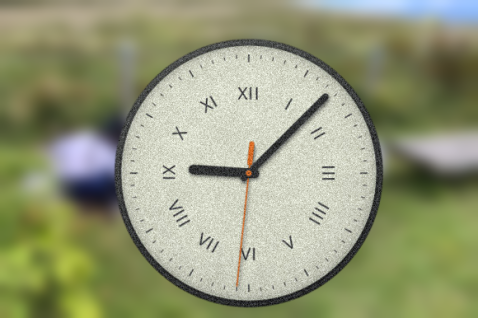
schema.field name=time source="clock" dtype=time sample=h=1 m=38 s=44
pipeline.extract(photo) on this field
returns h=9 m=7 s=31
